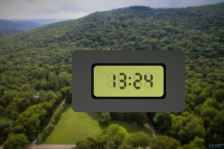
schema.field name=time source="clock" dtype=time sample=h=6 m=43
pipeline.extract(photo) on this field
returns h=13 m=24
